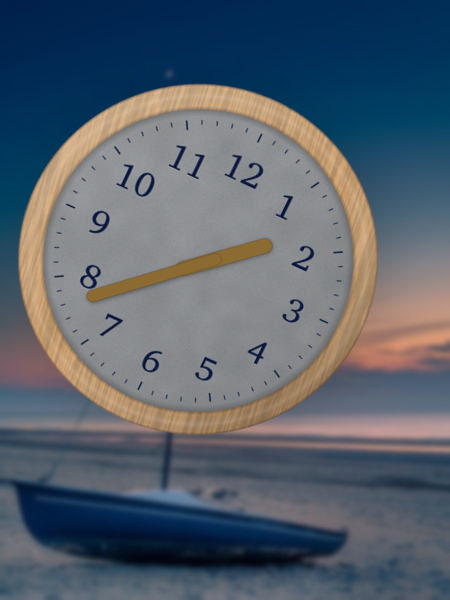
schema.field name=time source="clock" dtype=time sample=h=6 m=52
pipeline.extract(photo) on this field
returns h=1 m=38
